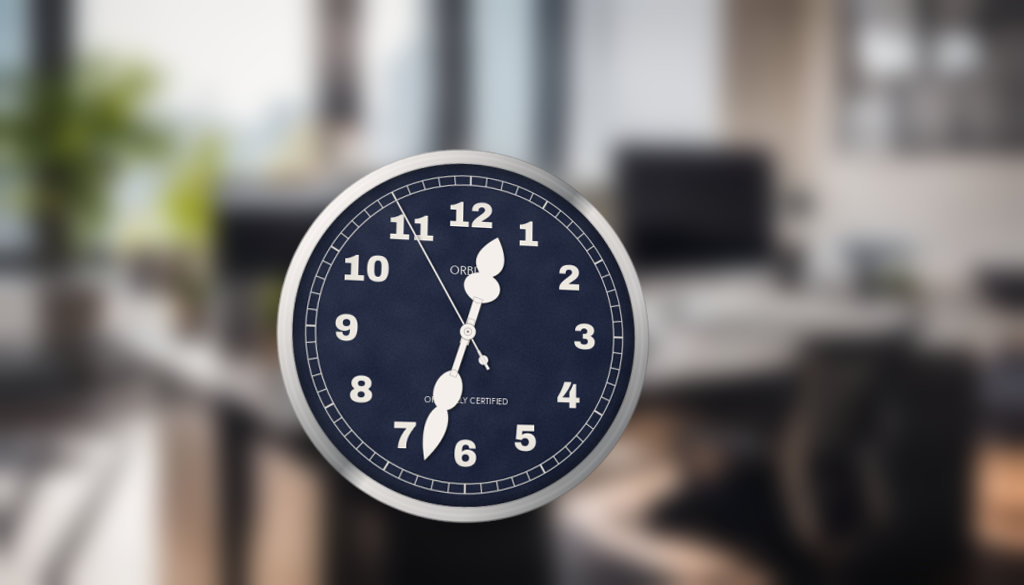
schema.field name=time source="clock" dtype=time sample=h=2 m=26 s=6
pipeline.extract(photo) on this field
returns h=12 m=32 s=55
